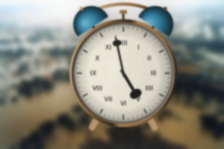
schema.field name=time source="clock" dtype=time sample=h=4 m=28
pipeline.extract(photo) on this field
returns h=4 m=58
